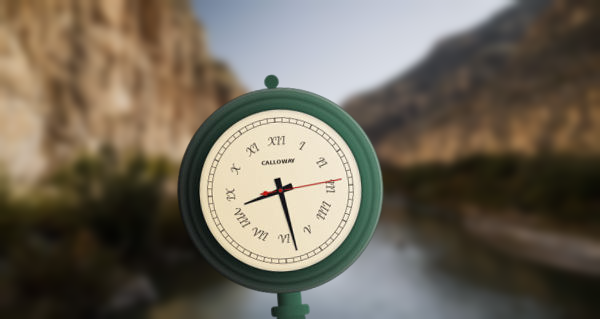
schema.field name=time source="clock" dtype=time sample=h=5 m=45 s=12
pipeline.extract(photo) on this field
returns h=8 m=28 s=14
